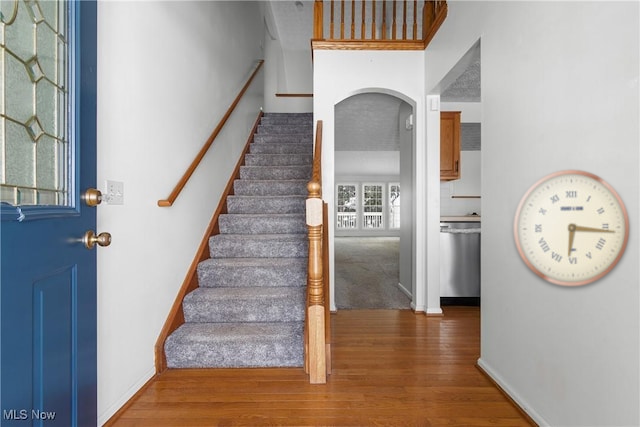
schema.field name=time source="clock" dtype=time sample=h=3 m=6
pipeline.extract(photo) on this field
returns h=6 m=16
